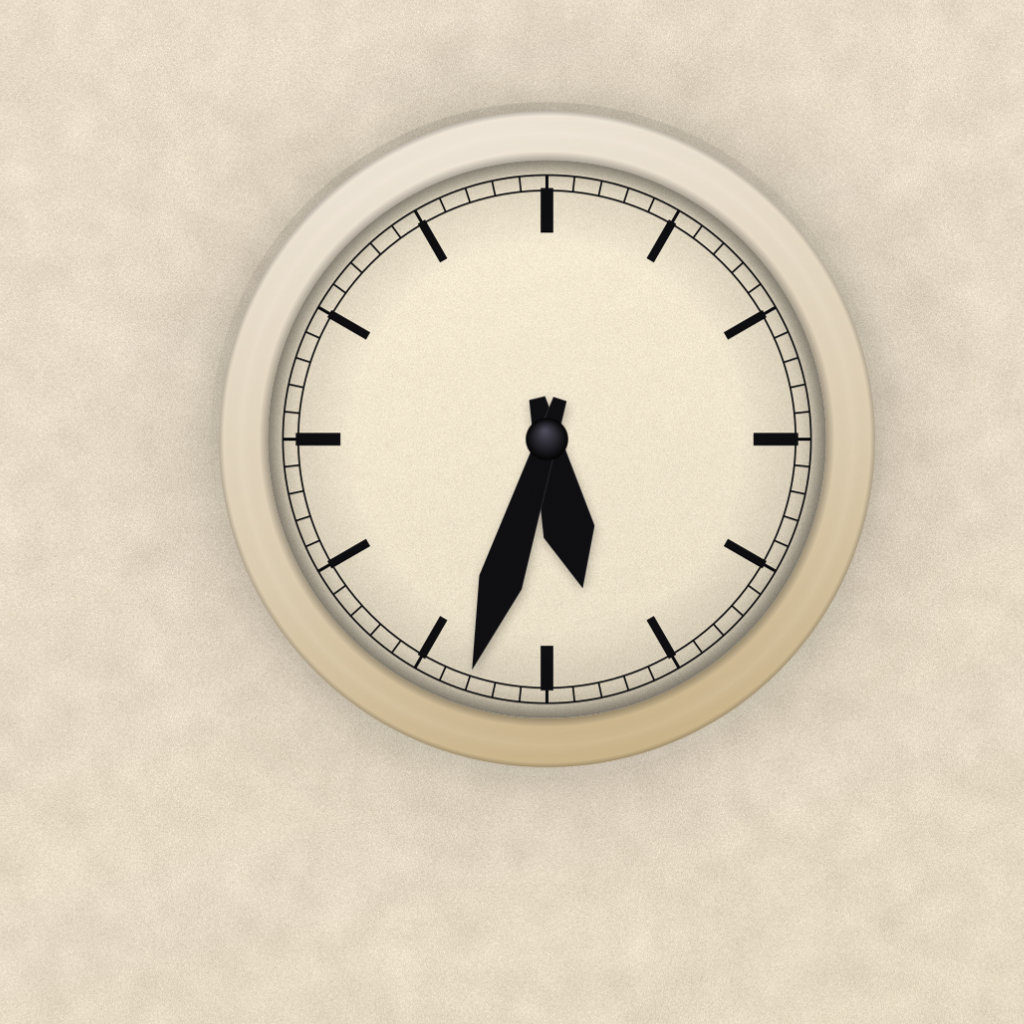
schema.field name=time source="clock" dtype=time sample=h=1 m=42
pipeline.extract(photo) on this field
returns h=5 m=33
